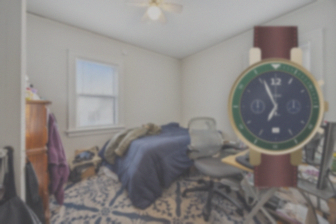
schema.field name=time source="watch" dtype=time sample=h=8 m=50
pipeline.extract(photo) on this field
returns h=6 m=56
